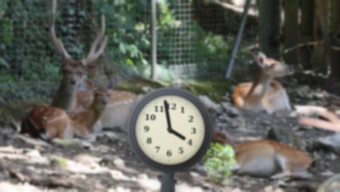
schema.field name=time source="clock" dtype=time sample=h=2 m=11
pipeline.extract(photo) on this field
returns h=3 m=58
